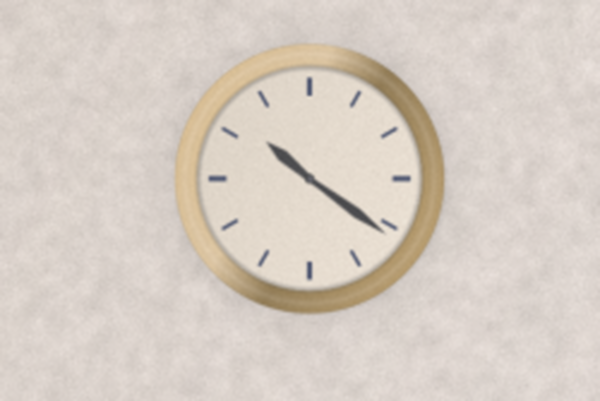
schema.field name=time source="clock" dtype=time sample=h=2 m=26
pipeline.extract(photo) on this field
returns h=10 m=21
